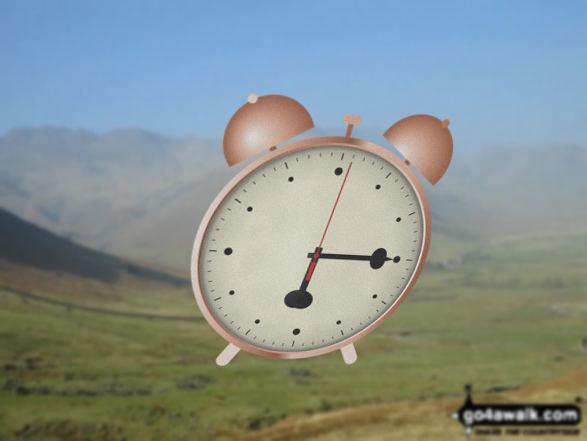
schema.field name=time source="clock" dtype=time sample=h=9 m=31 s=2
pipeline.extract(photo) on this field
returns h=6 m=15 s=1
